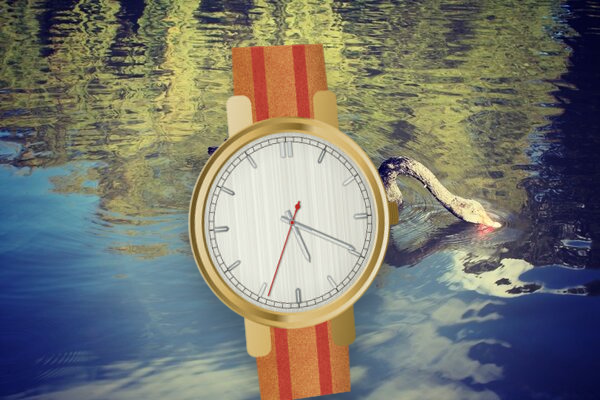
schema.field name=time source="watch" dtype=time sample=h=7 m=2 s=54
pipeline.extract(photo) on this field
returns h=5 m=19 s=34
